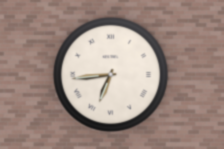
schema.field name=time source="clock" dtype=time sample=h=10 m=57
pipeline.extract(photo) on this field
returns h=6 m=44
